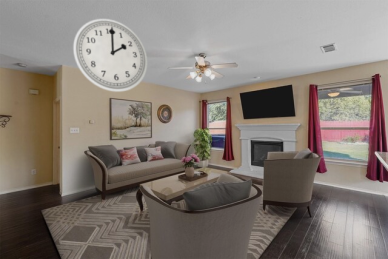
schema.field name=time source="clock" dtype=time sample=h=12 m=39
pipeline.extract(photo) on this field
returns h=2 m=1
